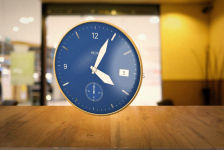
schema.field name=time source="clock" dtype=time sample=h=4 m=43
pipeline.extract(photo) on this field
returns h=4 m=4
